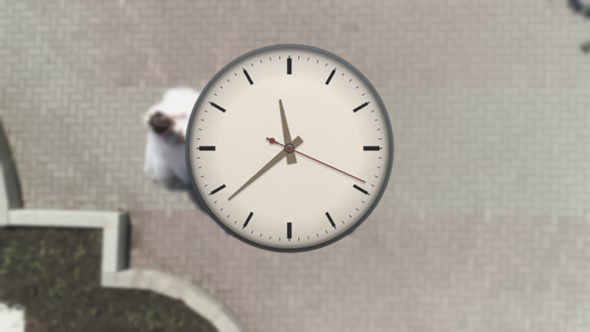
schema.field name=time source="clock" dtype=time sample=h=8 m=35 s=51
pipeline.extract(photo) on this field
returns h=11 m=38 s=19
